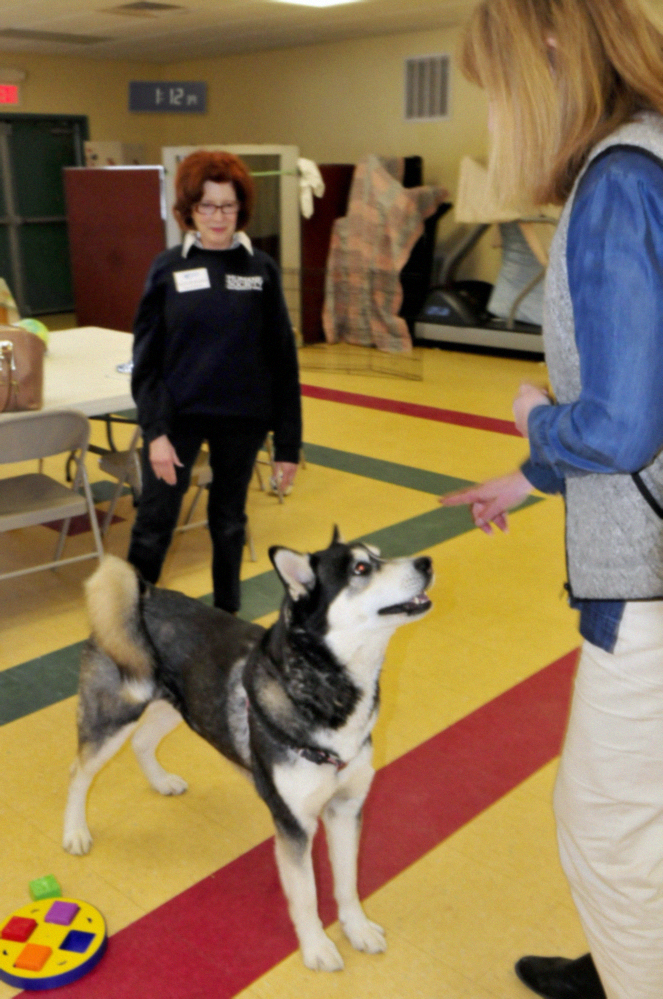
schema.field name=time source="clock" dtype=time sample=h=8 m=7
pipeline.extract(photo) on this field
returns h=1 m=12
